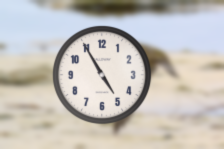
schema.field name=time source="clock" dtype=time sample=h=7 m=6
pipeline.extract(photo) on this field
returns h=4 m=55
